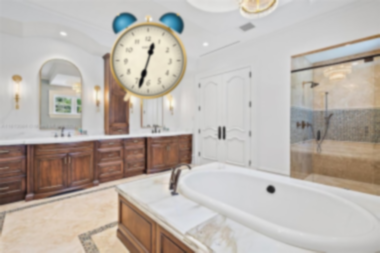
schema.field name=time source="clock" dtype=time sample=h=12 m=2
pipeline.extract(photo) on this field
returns h=12 m=33
